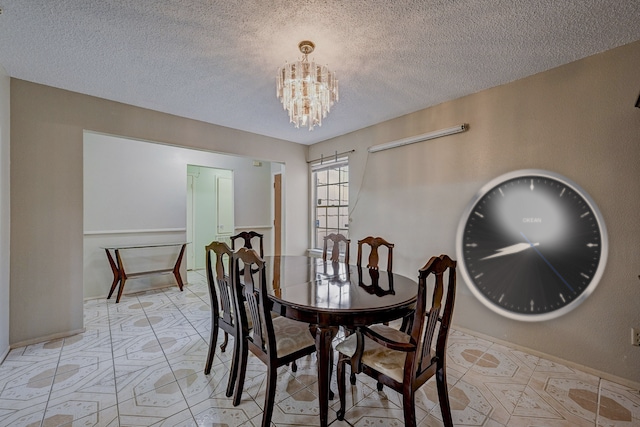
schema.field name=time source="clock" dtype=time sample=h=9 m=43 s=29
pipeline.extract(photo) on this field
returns h=8 m=42 s=23
